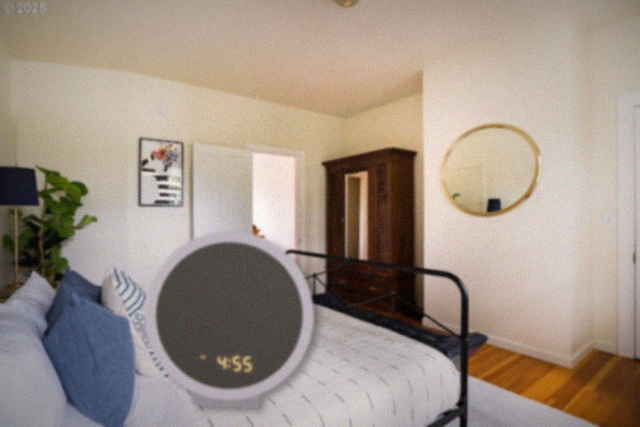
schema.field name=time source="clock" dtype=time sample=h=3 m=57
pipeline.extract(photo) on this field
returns h=4 m=55
